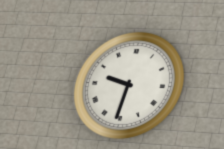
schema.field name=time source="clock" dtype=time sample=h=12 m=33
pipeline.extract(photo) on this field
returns h=9 m=31
